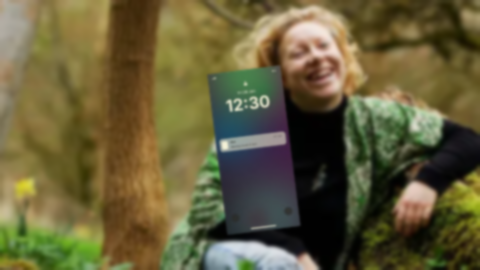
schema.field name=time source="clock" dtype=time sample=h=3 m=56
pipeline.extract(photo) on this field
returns h=12 m=30
